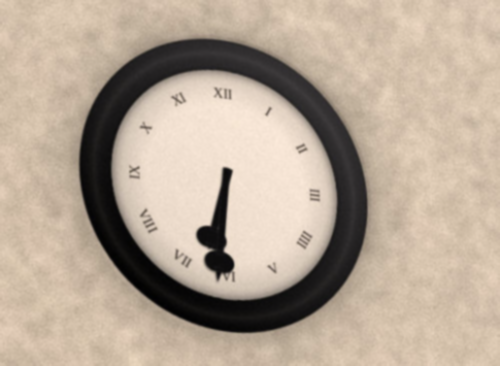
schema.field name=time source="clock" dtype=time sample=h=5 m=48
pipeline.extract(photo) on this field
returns h=6 m=31
